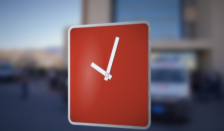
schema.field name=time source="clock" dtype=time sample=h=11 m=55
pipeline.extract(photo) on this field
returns h=10 m=3
